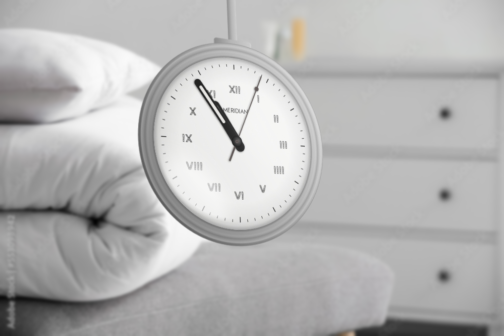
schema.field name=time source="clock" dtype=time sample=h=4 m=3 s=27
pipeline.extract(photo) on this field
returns h=10 m=54 s=4
